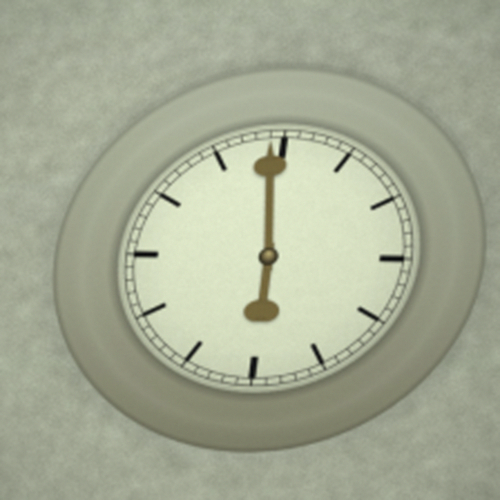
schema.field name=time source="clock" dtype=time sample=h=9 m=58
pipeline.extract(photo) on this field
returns h=5 m=59
